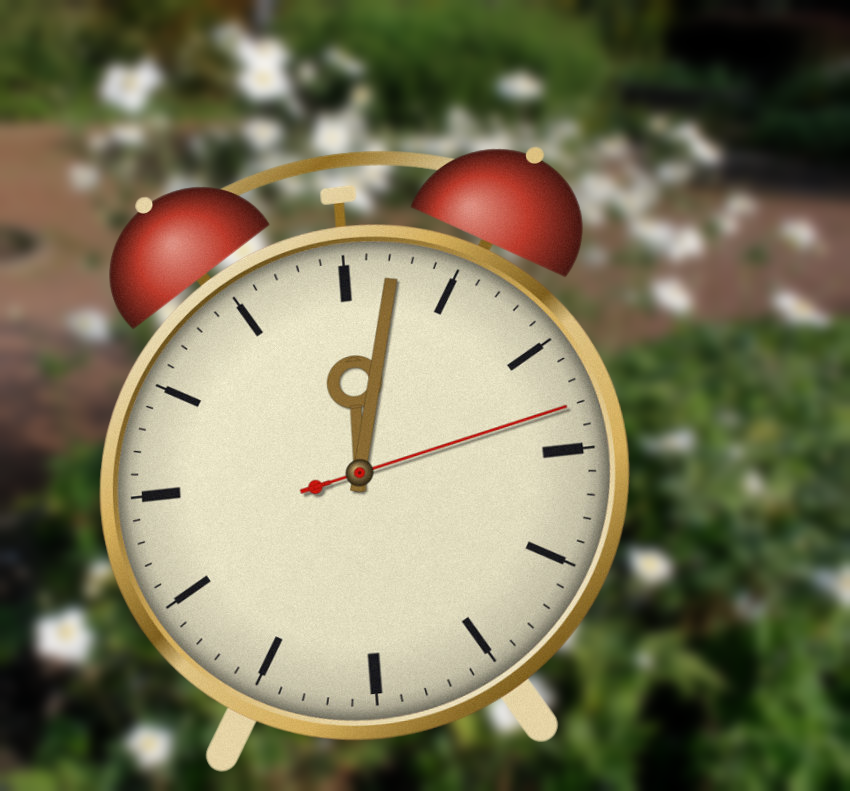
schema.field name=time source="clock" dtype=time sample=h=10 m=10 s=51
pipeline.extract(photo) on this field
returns h=12 m=2 s=13
